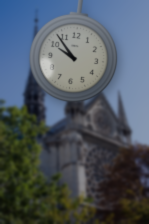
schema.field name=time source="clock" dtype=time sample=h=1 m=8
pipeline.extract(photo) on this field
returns h=9 m=53
